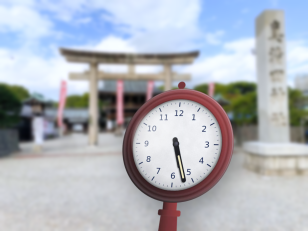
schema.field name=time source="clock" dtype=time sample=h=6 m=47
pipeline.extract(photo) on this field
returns h=5 m=27
